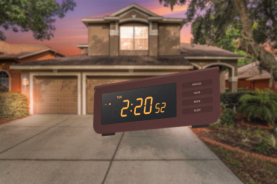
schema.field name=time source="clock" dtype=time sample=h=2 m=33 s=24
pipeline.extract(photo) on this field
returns h=2 m=20 s=52
